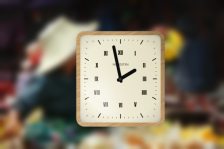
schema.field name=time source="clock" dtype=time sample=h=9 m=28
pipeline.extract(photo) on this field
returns h=1 m=58
